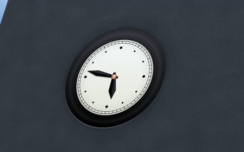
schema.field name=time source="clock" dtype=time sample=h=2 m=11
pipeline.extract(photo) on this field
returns h=5 m=47
